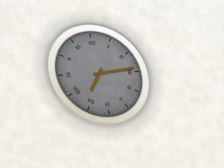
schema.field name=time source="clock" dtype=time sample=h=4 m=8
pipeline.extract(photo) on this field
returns h=7 m=14
